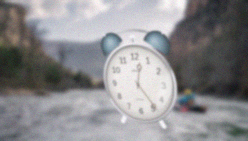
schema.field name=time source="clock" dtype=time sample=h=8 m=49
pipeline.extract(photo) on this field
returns h=12 m=24
